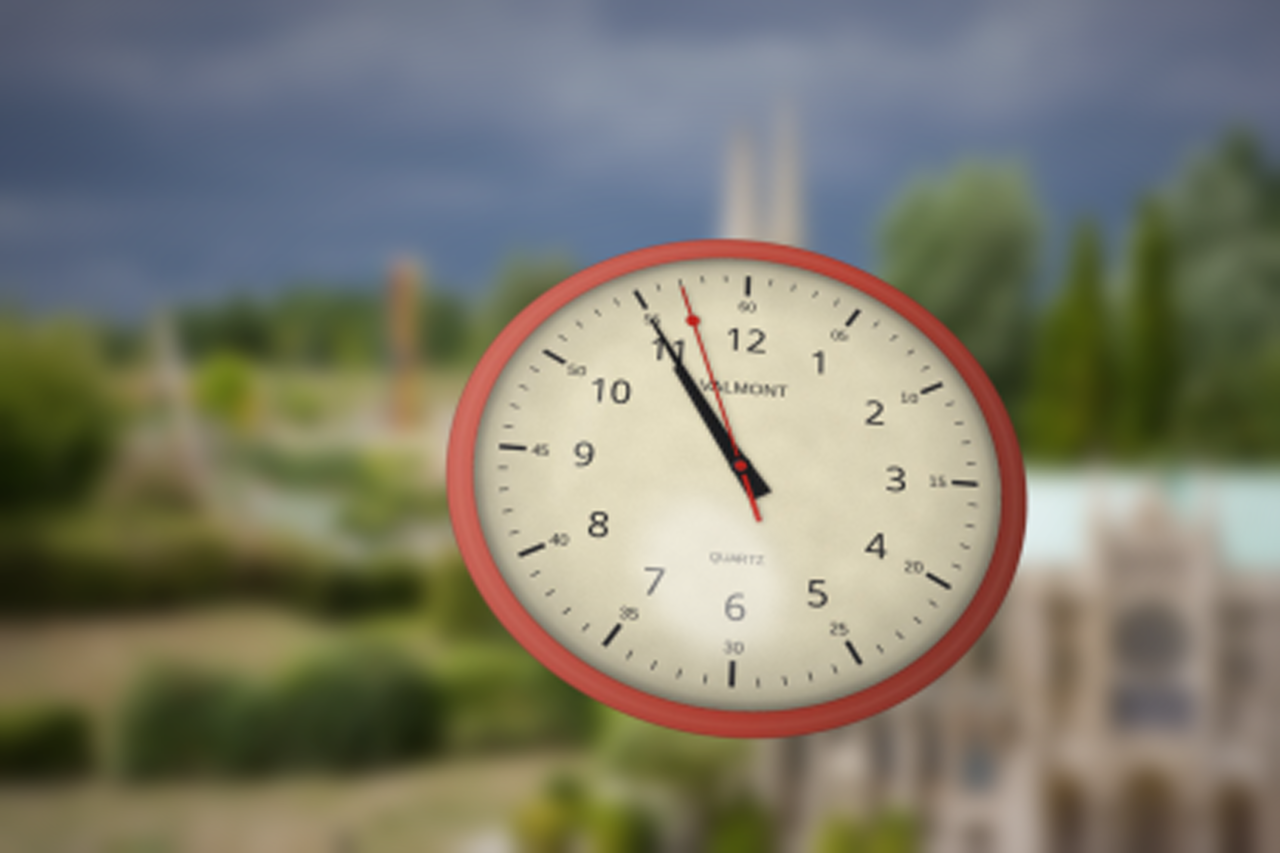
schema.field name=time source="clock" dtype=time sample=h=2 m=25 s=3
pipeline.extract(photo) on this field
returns h=10 m=54 s=57
